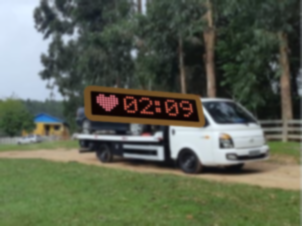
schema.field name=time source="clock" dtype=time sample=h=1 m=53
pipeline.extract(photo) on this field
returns h=2 m=9
